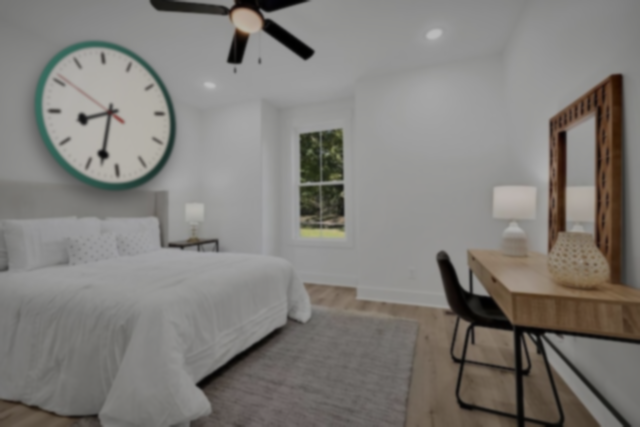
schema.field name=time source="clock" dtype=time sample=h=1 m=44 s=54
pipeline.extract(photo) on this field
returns h=8 m=32 s=51
